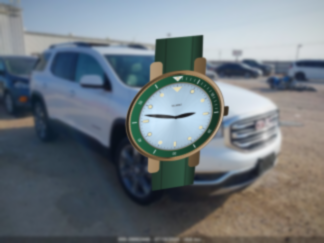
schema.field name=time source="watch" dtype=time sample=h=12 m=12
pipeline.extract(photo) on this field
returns h=2 m=47
